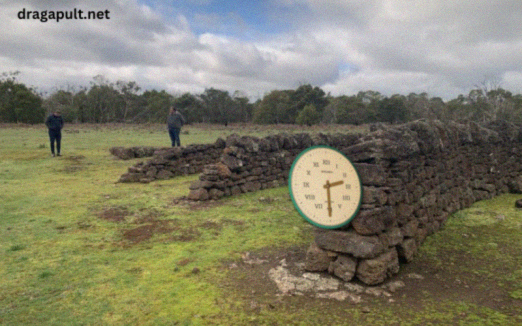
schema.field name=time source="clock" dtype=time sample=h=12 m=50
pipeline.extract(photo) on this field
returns h=2 m=30
